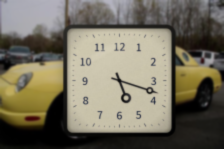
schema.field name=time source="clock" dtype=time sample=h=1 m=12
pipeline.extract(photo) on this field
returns h=5 m=18
